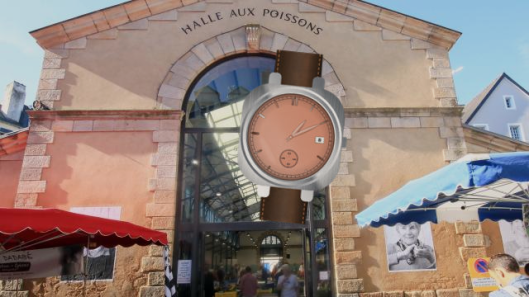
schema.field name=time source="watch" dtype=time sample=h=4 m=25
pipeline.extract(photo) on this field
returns h=1 m=10
